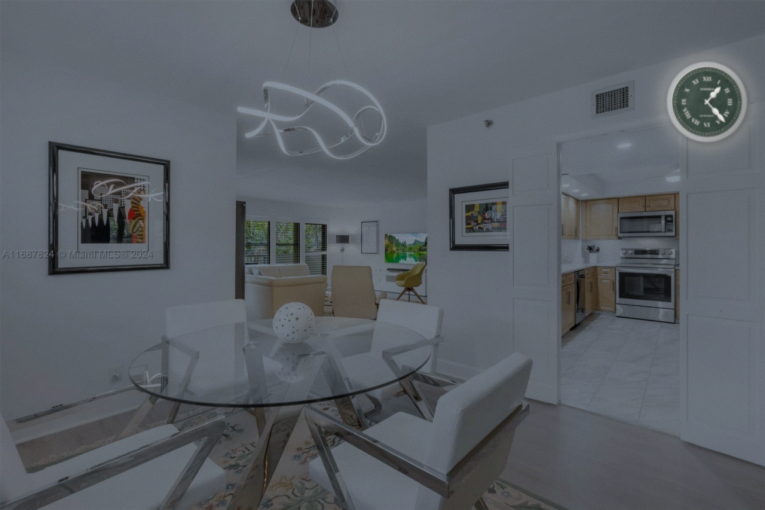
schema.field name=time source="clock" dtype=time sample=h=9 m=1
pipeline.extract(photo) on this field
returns h=1 m=23
